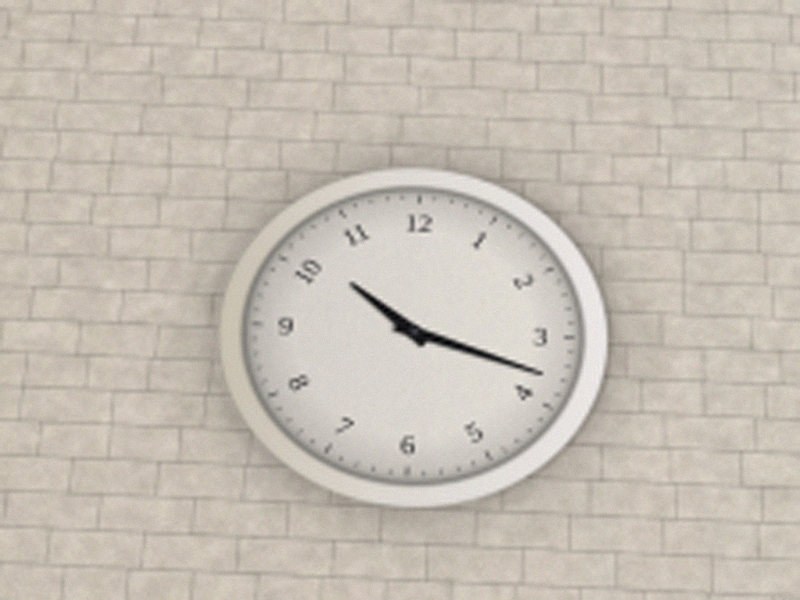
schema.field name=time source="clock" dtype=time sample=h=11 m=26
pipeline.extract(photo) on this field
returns h=10 m=18
